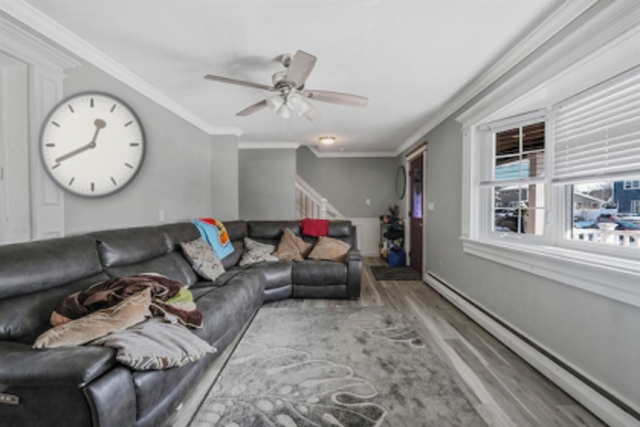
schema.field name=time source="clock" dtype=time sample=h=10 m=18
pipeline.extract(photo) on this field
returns h=12 m=41
